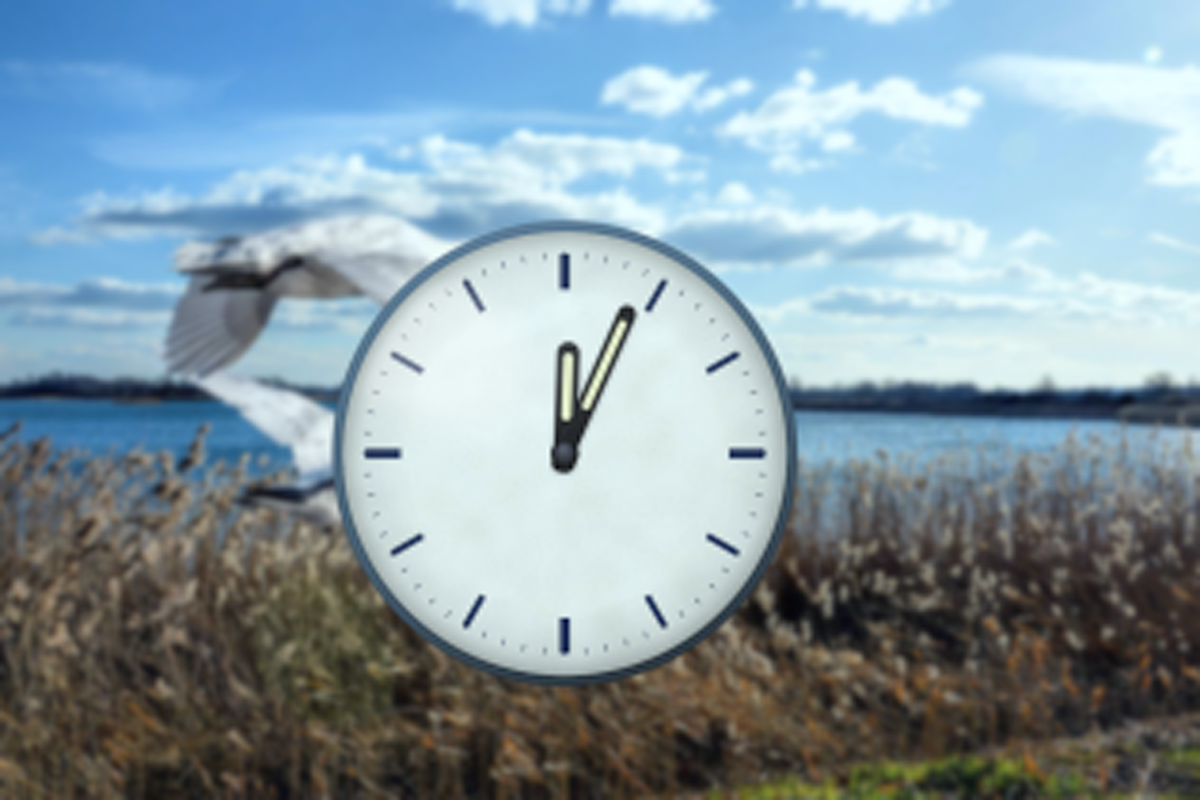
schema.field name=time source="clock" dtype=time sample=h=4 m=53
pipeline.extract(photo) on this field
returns h=12 m=4
